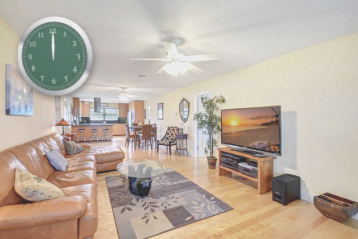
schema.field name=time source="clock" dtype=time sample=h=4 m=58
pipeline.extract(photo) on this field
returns h=12 m=0
